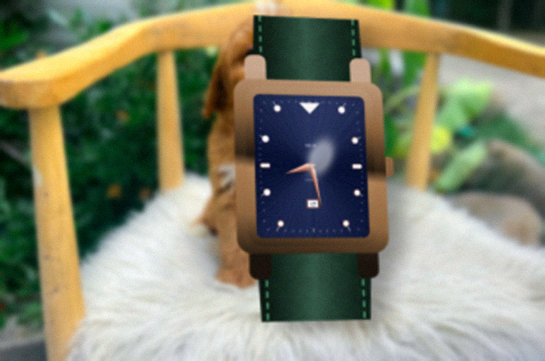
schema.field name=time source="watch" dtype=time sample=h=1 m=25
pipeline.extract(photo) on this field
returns h=8 m=28
